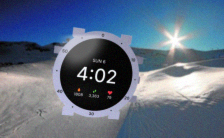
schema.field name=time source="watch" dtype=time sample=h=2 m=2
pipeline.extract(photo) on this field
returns h=4 m=2
